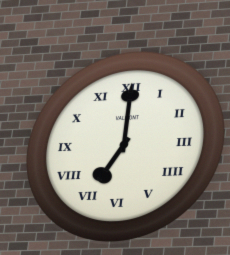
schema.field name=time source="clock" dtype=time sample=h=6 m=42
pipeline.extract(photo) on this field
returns h=7 m=0
